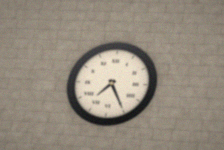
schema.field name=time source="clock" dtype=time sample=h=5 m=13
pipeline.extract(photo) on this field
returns h=7 m=25
